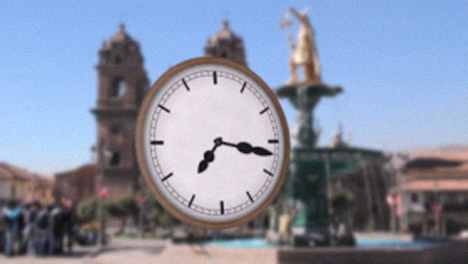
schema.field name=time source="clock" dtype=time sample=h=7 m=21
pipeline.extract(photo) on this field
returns h=7 m=17
